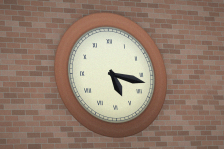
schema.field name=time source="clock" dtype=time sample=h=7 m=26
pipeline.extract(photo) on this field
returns h=5 m=17
